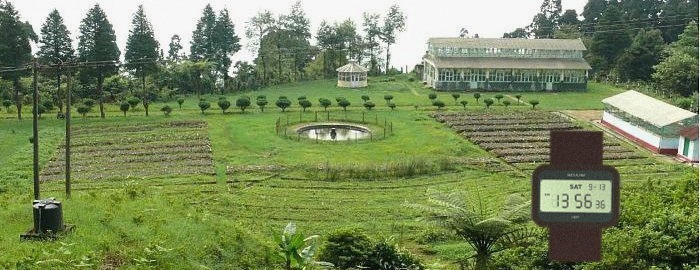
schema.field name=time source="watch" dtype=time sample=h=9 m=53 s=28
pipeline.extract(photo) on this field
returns h=13 m=56 s=36
